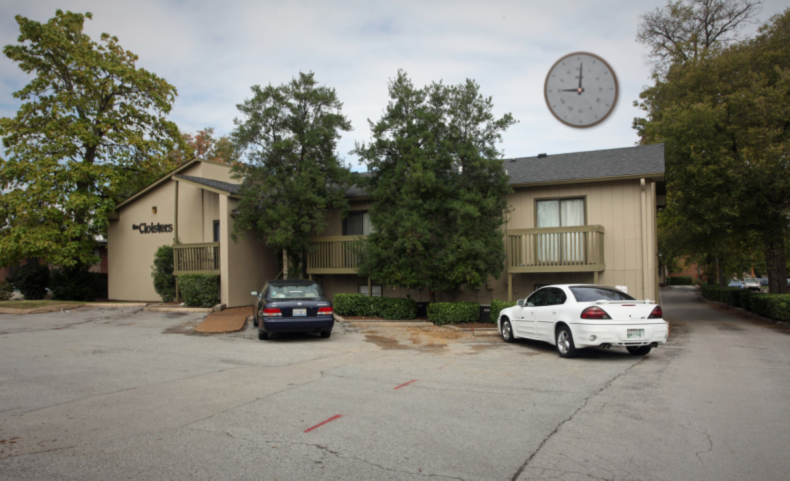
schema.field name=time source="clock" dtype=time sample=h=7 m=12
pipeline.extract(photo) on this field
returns h=9 m=1
